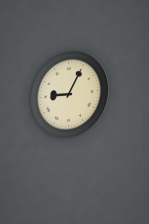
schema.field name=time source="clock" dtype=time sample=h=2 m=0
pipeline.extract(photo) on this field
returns h=9 m=5
